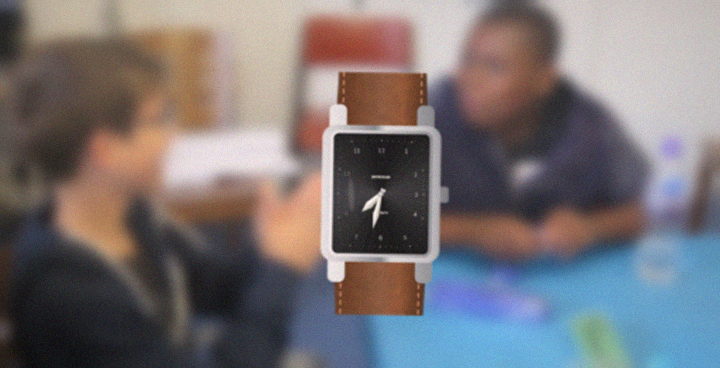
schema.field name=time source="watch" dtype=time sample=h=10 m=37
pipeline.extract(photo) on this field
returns h=7 m=32
